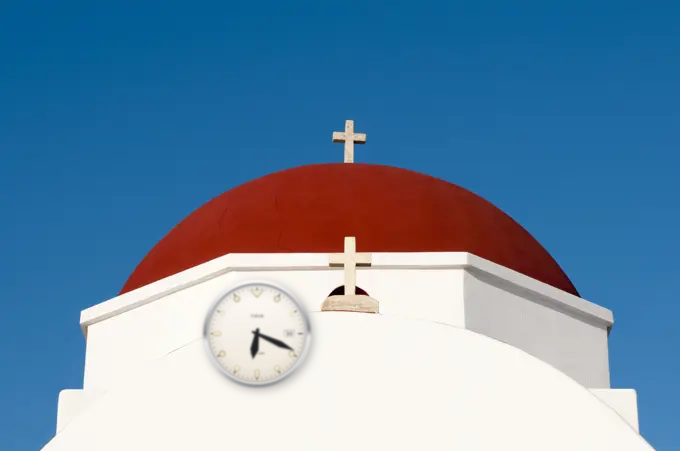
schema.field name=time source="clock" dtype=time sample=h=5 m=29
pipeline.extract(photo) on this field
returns h=6 m=19
